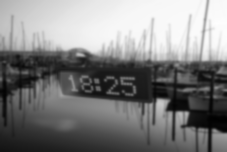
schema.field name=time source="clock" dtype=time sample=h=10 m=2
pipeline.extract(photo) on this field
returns h=18 m=25
